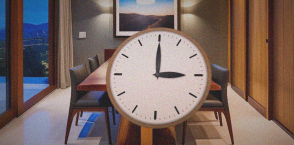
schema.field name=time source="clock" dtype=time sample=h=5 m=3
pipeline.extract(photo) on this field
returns h=3 m=0
